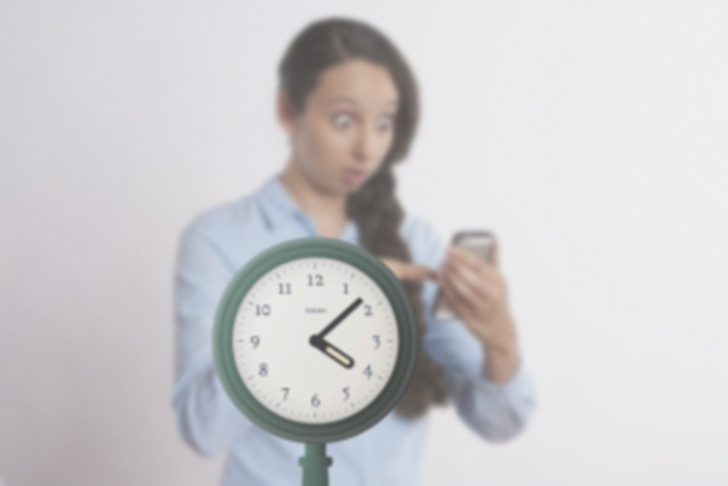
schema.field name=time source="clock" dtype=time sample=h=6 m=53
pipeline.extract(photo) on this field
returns h=4 m=8
